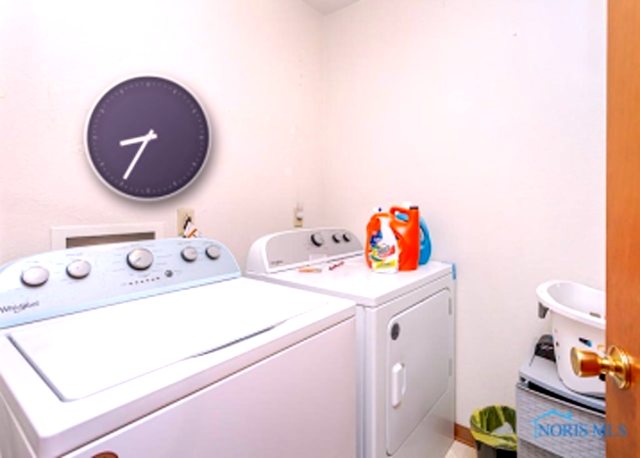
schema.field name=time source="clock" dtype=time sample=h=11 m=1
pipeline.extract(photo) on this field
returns h=8 m=35
